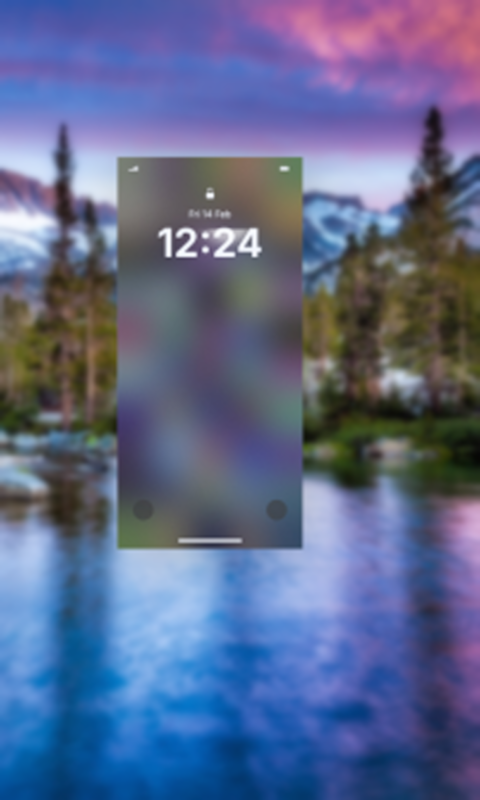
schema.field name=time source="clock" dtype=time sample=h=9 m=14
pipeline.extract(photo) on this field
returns h=12 m=24
